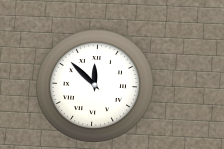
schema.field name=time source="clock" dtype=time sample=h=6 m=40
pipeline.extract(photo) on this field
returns h=11 m=52
